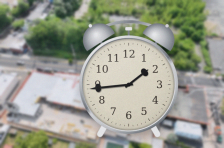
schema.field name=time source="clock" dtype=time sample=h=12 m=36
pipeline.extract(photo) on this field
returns h=1 m=44
